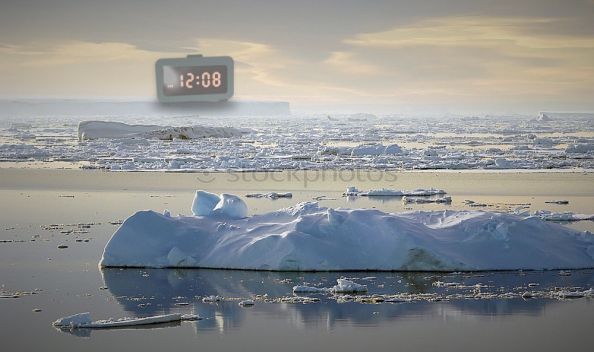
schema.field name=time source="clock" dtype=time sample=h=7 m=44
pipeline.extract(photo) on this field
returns h=12 m=8
